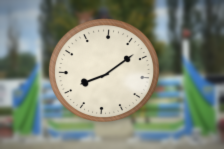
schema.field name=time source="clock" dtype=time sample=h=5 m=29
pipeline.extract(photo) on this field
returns h=8 m=8
